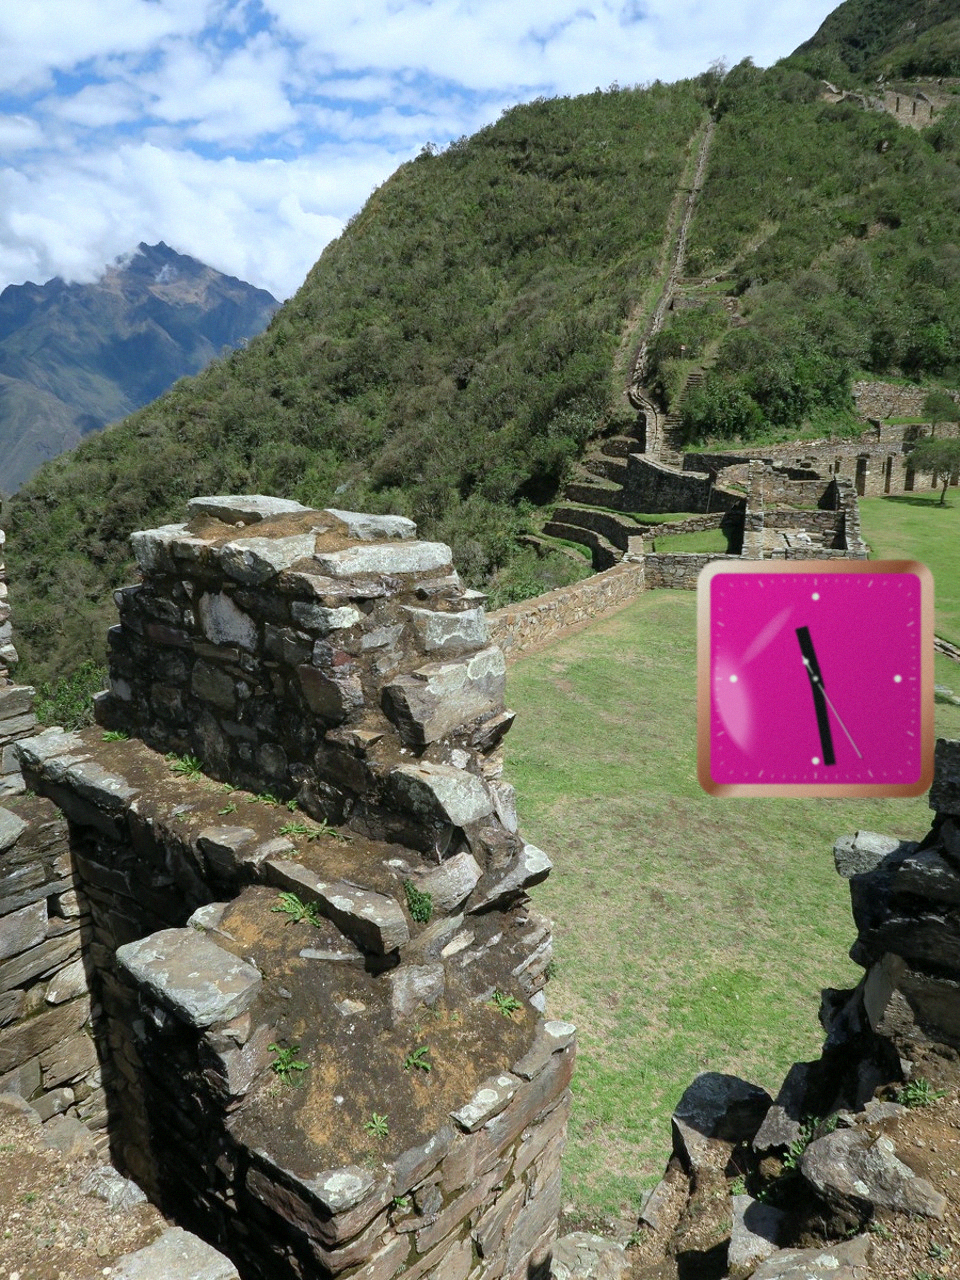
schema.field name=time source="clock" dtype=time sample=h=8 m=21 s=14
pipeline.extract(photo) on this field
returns h=11 m=28 s=25
